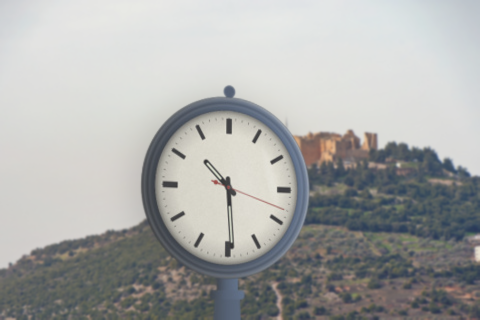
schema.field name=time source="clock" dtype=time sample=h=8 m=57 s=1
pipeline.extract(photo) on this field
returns h=10 m=29 s=18
